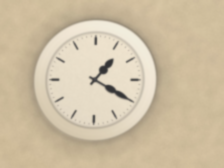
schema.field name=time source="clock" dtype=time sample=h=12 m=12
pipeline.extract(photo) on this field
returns h=1 m=20
